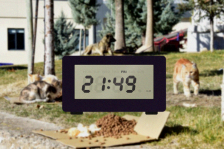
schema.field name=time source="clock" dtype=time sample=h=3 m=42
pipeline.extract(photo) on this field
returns h=21 m=49
